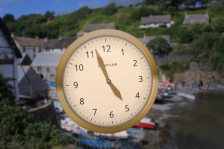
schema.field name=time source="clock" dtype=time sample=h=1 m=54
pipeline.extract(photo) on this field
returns h=4 m=57
